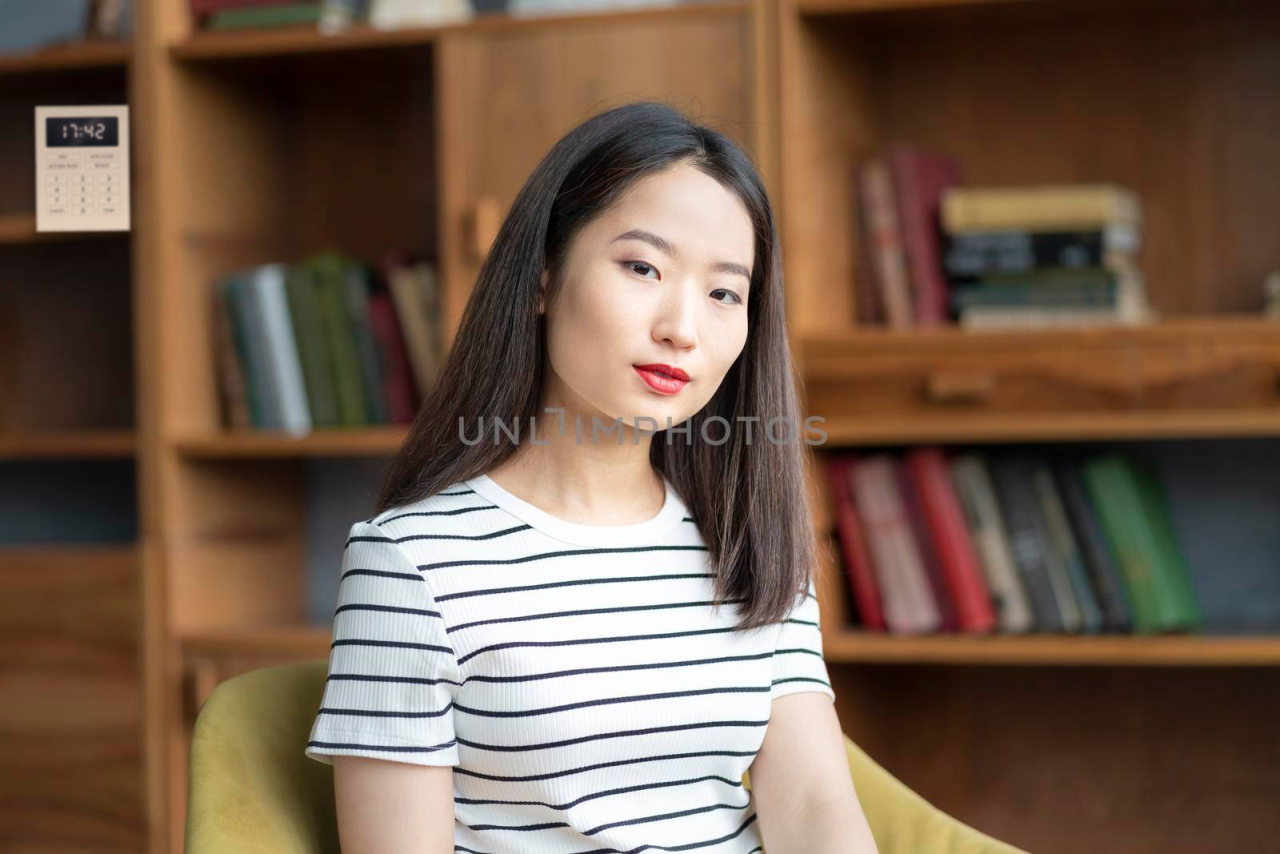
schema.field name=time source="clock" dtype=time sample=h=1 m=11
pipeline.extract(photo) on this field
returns h=17 m=42
